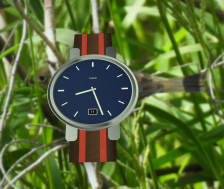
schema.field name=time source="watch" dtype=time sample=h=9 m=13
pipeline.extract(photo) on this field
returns h=8 m=27
